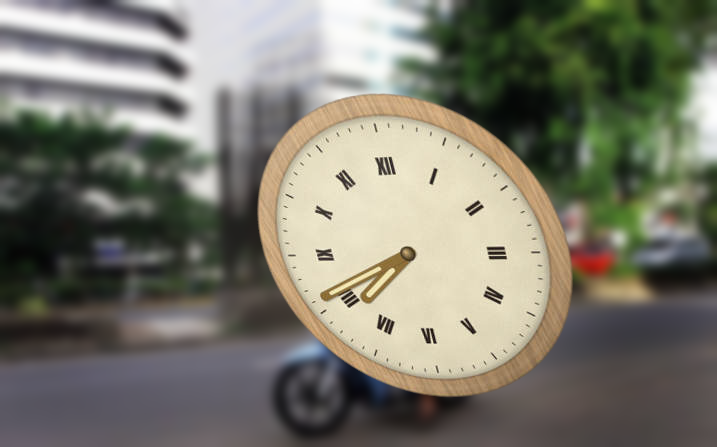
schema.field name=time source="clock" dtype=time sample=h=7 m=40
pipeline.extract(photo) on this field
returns h=7 m=41
